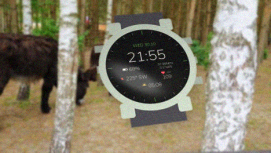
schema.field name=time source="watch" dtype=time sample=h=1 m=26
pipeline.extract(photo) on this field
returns h=21 m=55
